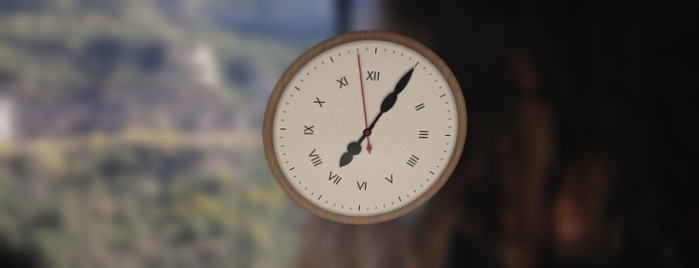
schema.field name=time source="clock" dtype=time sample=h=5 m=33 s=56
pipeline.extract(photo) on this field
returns h=7 m=4 s=58
